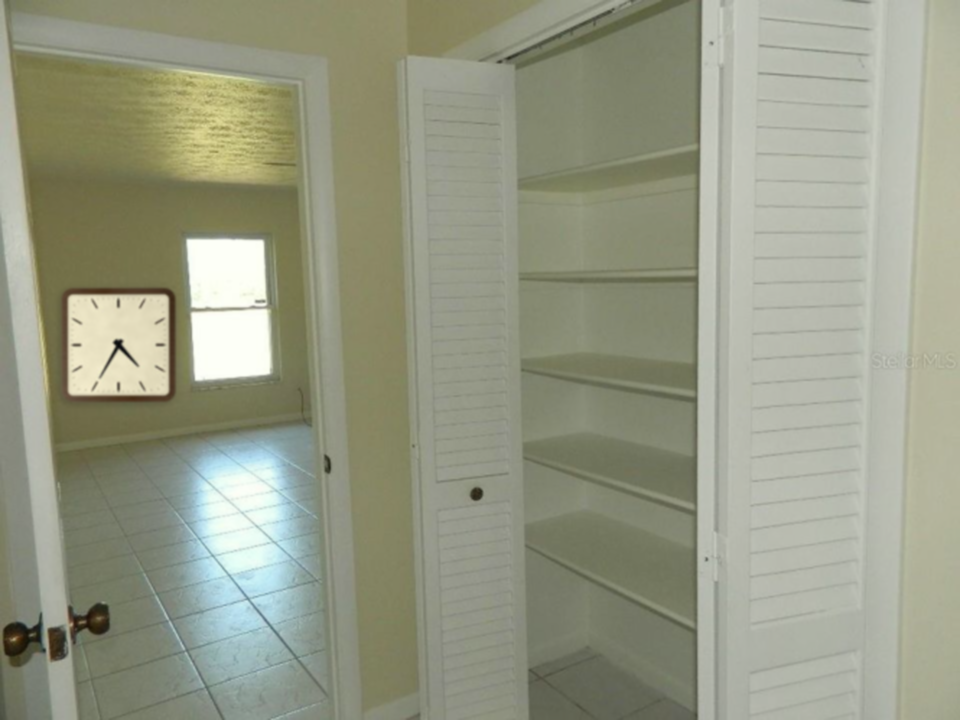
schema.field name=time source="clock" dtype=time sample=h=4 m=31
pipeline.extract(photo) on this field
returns h=4 m=35
